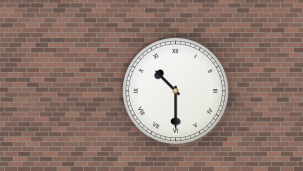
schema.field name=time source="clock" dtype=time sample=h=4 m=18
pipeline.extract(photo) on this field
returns h=10 m=30
